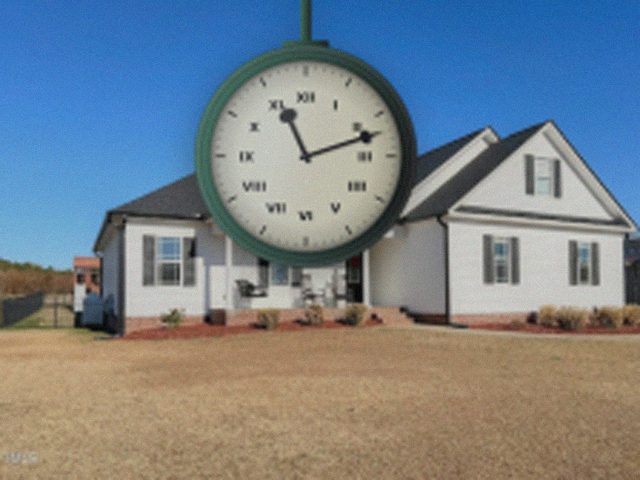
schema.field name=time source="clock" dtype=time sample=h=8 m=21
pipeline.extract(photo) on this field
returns h=11 m=12
